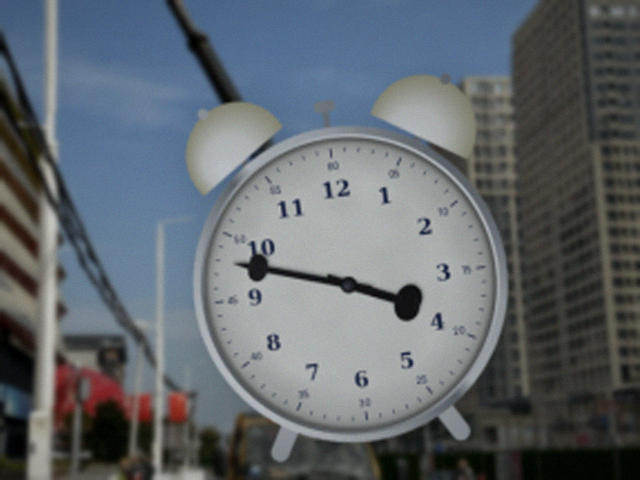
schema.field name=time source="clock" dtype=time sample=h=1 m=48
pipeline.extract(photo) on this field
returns h=3 m=48
